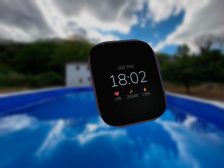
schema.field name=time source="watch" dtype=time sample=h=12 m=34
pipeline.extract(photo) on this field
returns h=18 m=2
